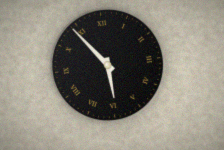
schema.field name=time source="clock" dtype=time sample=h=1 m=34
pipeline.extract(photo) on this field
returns h=5 m=54
